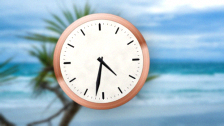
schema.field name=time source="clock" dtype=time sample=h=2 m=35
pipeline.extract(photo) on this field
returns h=4 m=32
